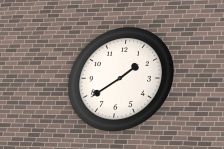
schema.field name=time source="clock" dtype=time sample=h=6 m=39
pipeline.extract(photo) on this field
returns h=1 m=39
